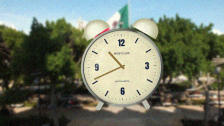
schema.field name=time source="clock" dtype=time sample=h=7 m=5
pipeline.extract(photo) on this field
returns h=10 m=41
